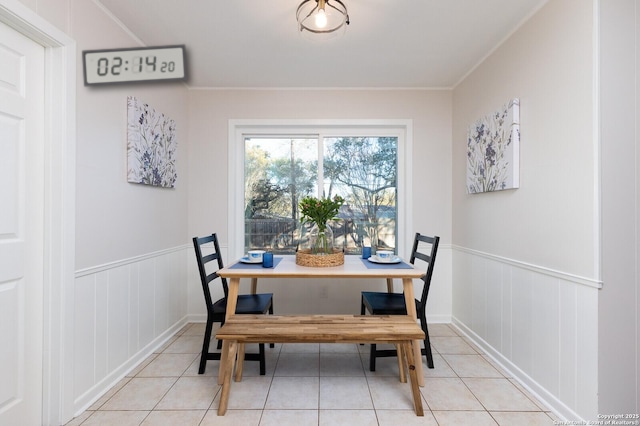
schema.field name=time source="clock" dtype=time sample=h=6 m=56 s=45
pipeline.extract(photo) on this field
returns h=2 m=14 s=20
